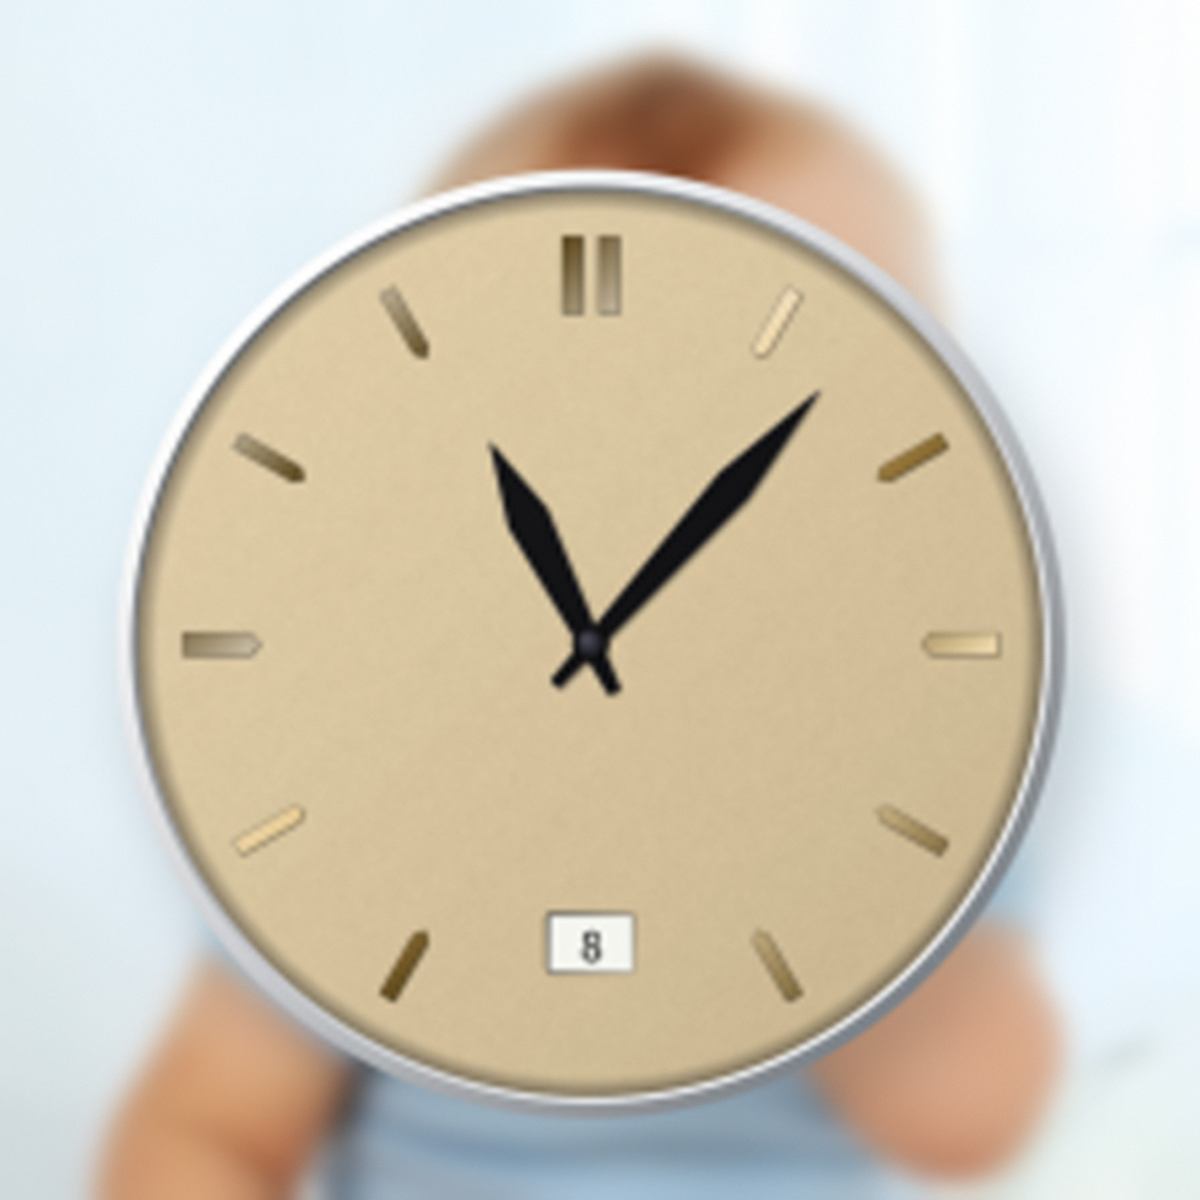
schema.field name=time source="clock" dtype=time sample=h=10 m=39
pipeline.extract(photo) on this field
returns h=11 m=7
